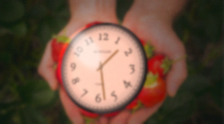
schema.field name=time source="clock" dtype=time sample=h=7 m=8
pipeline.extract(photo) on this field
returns h=1 m=28
